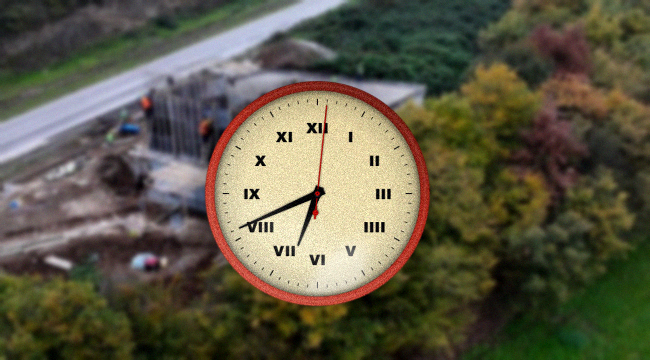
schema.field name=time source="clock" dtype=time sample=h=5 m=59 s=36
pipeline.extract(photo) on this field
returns h=6 m=41 s=1
